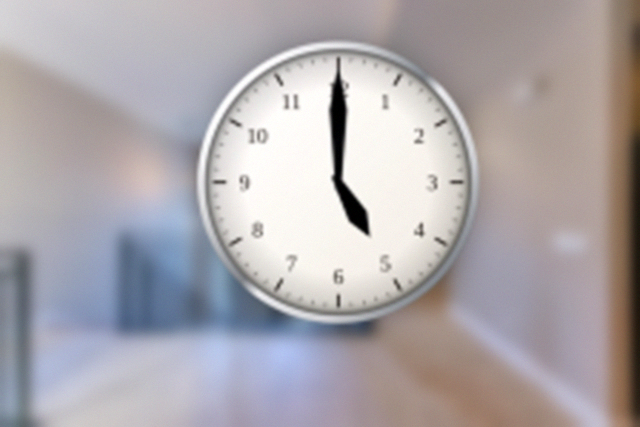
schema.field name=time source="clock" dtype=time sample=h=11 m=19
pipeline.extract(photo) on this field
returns h=5 m=0
